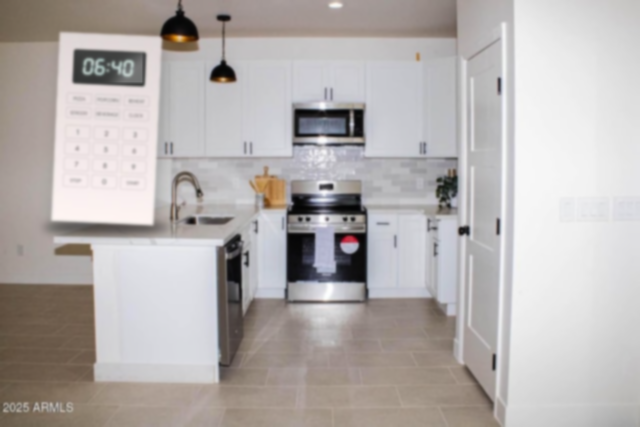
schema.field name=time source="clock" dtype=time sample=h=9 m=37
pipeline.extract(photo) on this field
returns h=6 m=40
